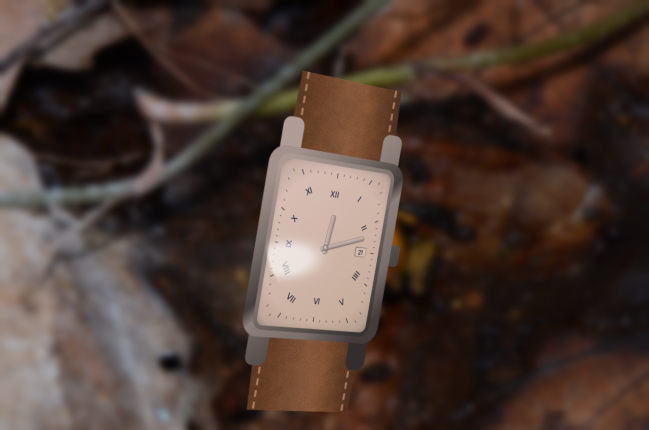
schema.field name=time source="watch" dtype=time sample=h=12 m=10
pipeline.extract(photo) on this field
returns h=12 m=12
